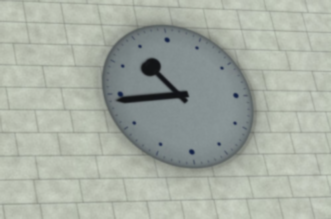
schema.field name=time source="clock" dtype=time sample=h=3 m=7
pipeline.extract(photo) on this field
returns h=10 m=44
